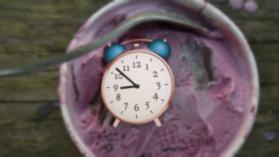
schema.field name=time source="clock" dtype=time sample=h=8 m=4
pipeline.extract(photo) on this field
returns h=8 m=52
